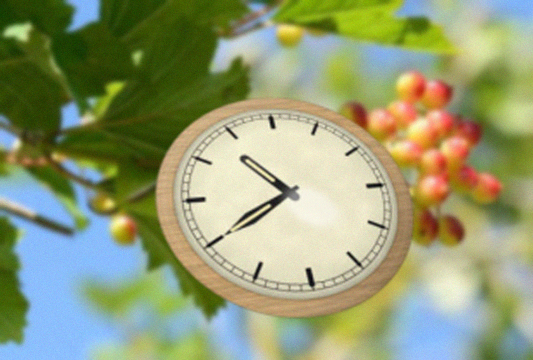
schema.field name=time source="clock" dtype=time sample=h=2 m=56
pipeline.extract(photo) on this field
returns h=10 m=40
